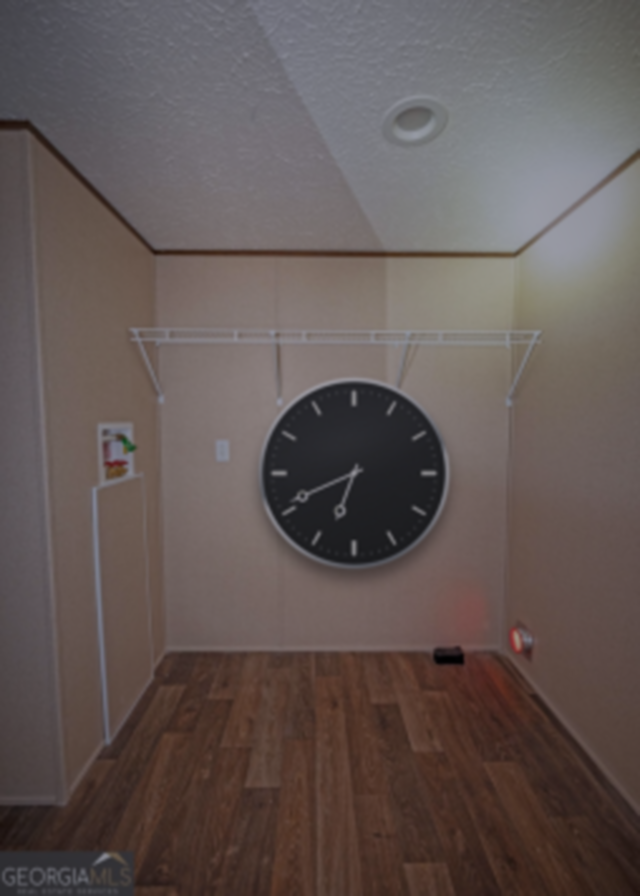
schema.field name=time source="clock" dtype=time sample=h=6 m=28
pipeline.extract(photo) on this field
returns h=6 m=41
